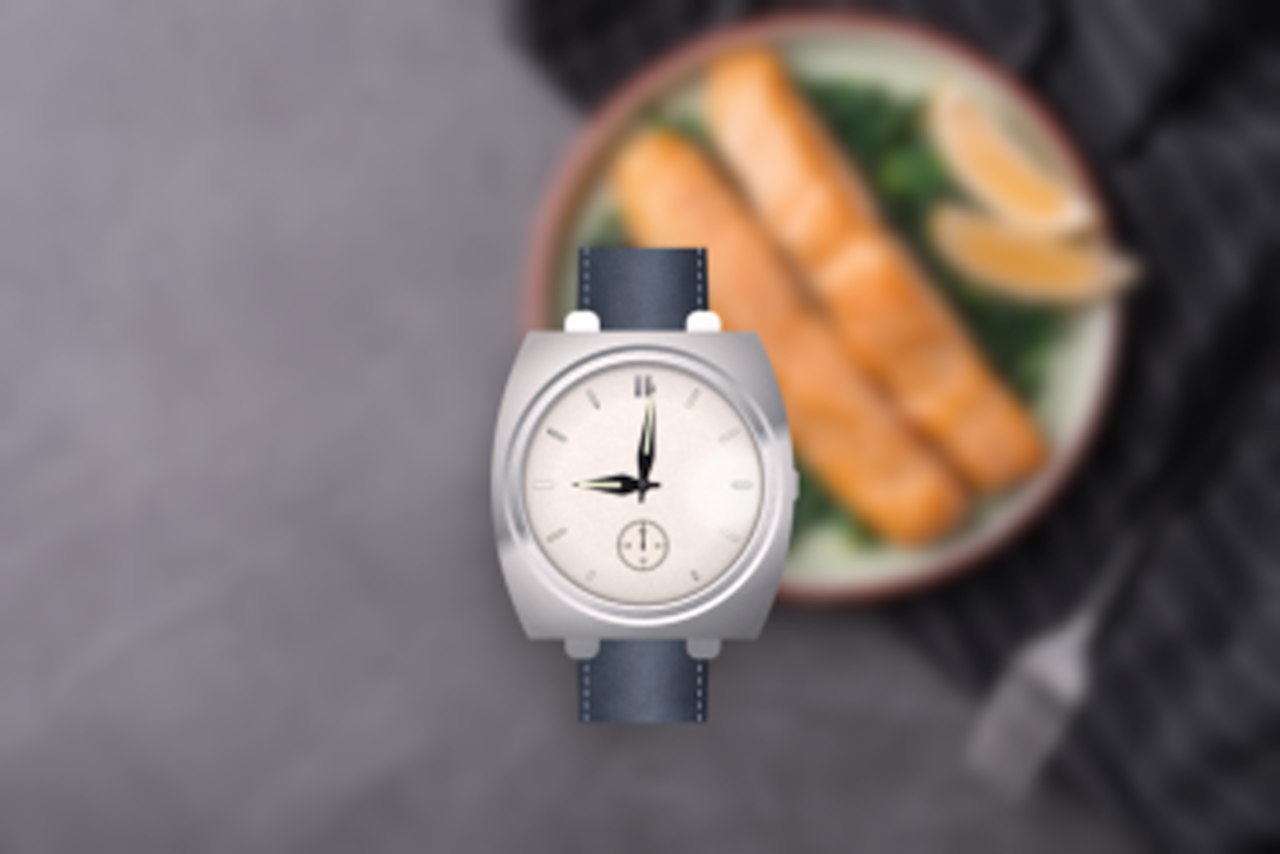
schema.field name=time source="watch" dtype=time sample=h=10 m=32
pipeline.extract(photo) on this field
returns h=9 m=1
